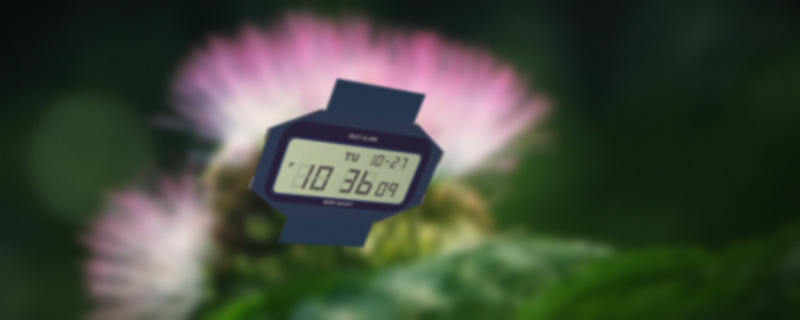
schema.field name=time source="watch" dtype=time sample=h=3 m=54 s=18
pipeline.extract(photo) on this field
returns h=10 m=36 s=9
